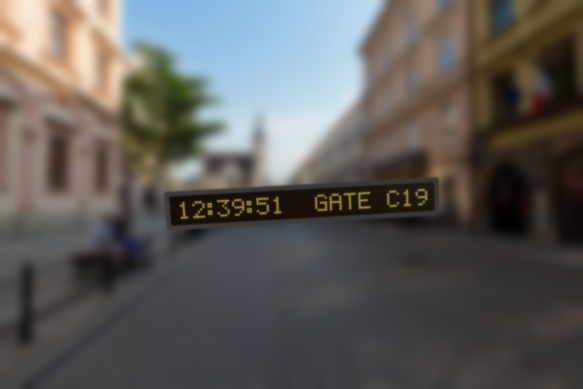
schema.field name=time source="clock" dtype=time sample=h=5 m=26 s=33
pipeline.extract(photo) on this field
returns h=12 m=39 s=51
